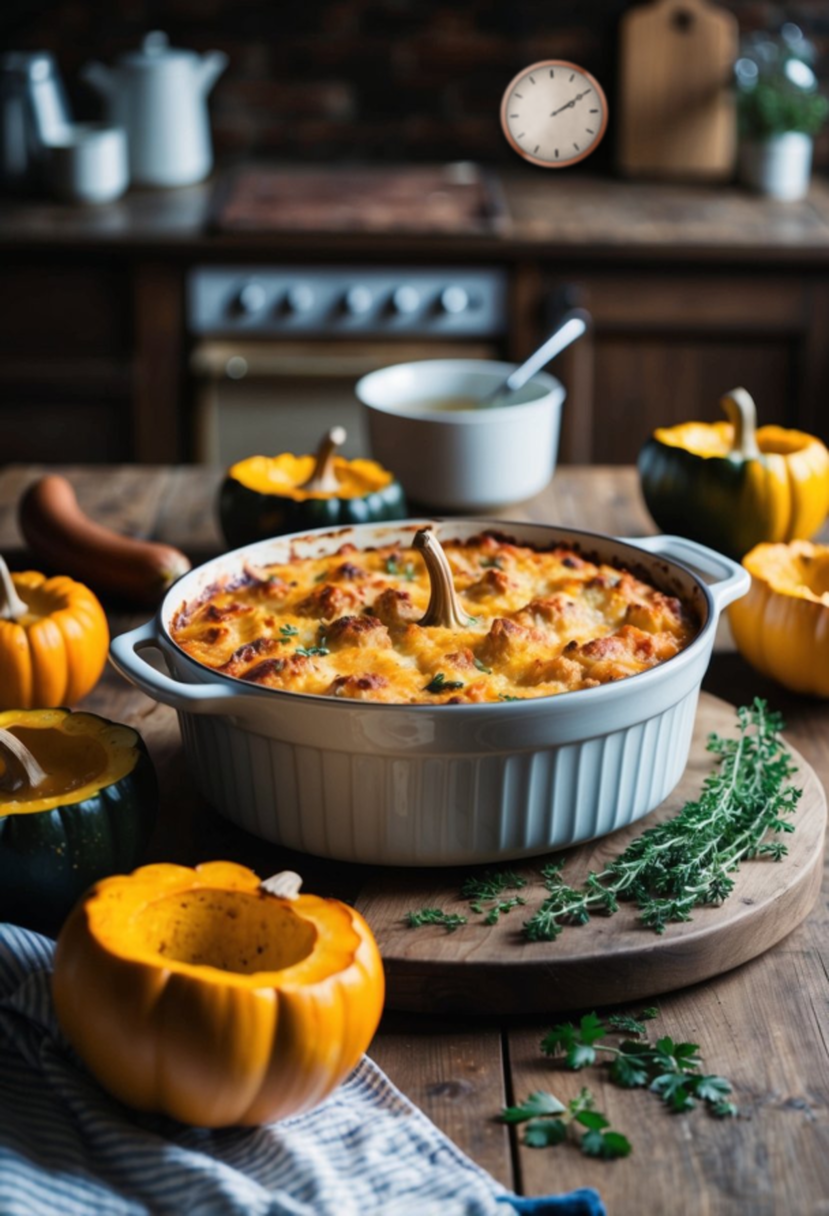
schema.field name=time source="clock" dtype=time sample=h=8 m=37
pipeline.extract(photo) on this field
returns h=2 m=10
